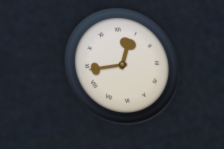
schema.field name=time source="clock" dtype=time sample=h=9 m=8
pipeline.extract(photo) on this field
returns h=12 m=44
